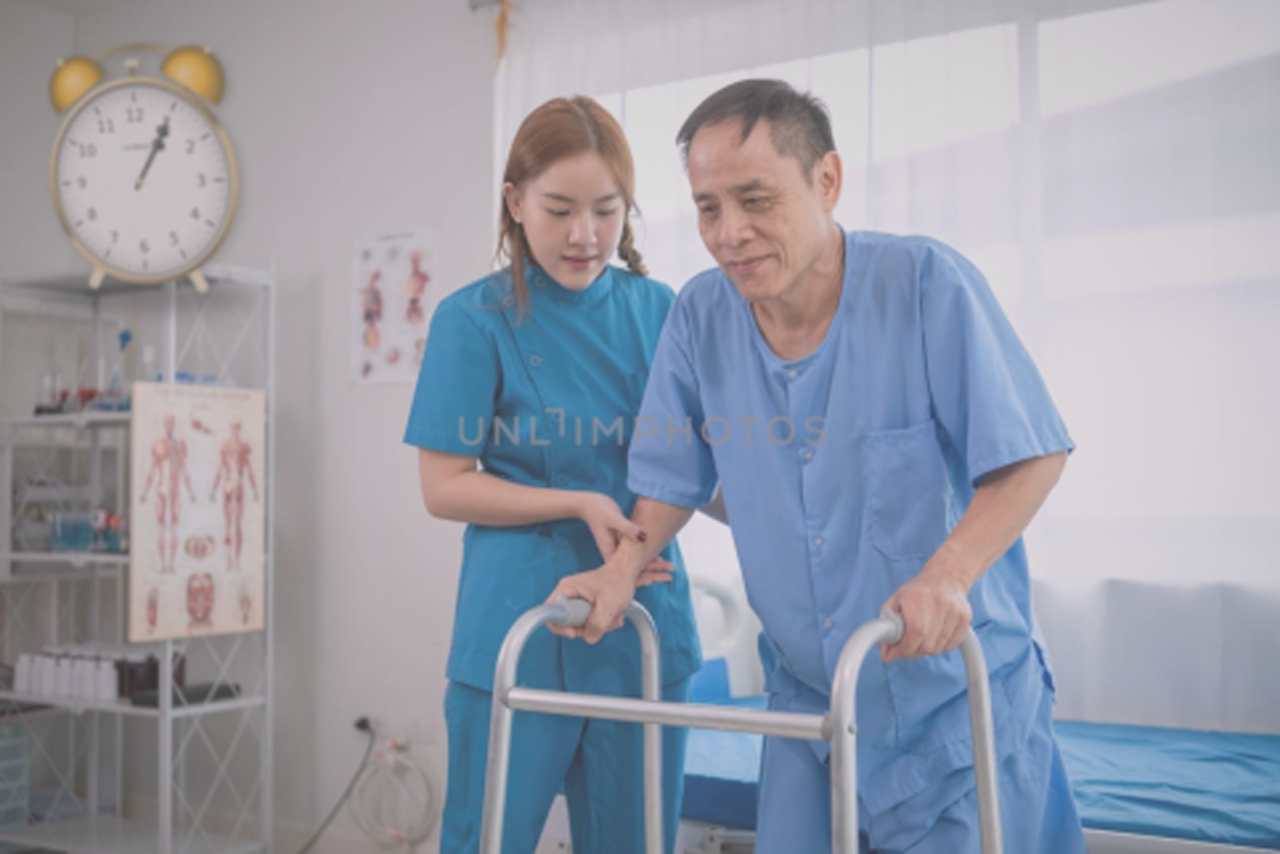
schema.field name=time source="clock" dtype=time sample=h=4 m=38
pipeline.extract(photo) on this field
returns h=1 m=5
